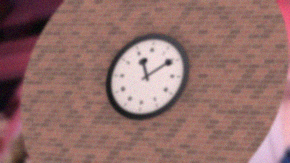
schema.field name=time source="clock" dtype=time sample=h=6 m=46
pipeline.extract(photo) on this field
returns h=11 m=9
